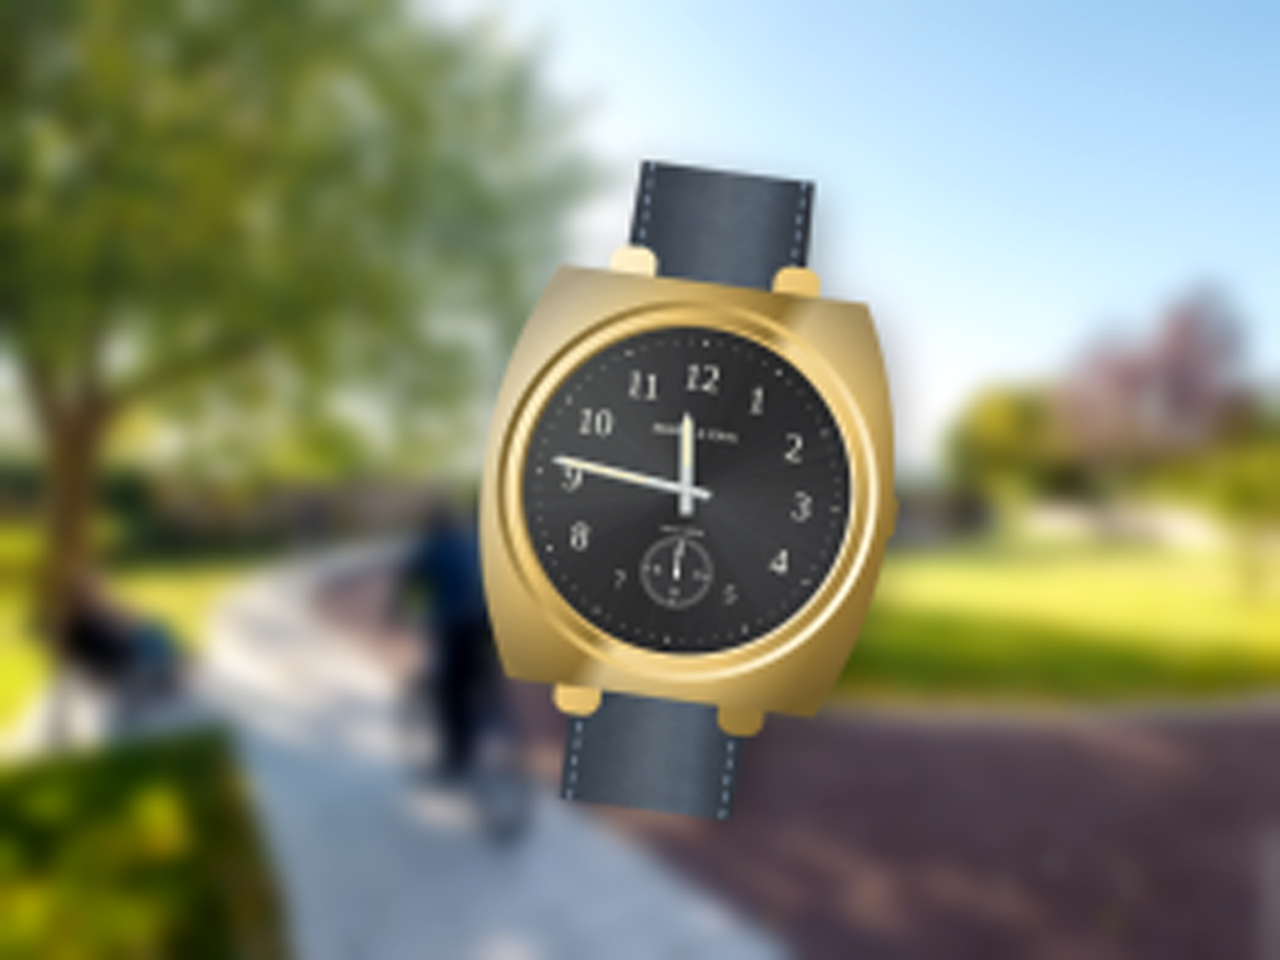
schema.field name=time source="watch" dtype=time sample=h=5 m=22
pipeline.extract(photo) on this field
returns h=11 m=46
